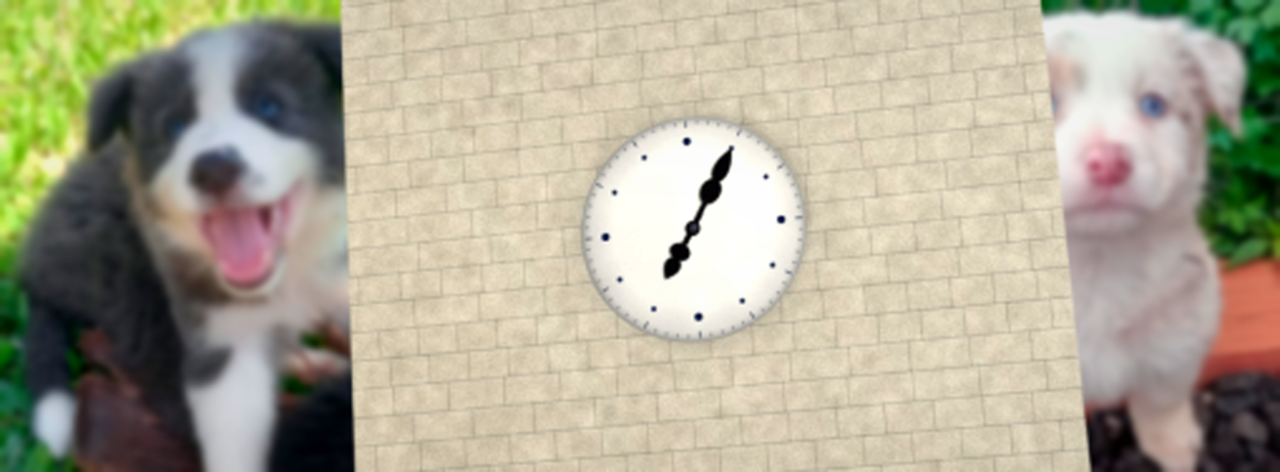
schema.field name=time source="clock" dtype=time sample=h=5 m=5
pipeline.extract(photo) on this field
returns h=7 m=5
